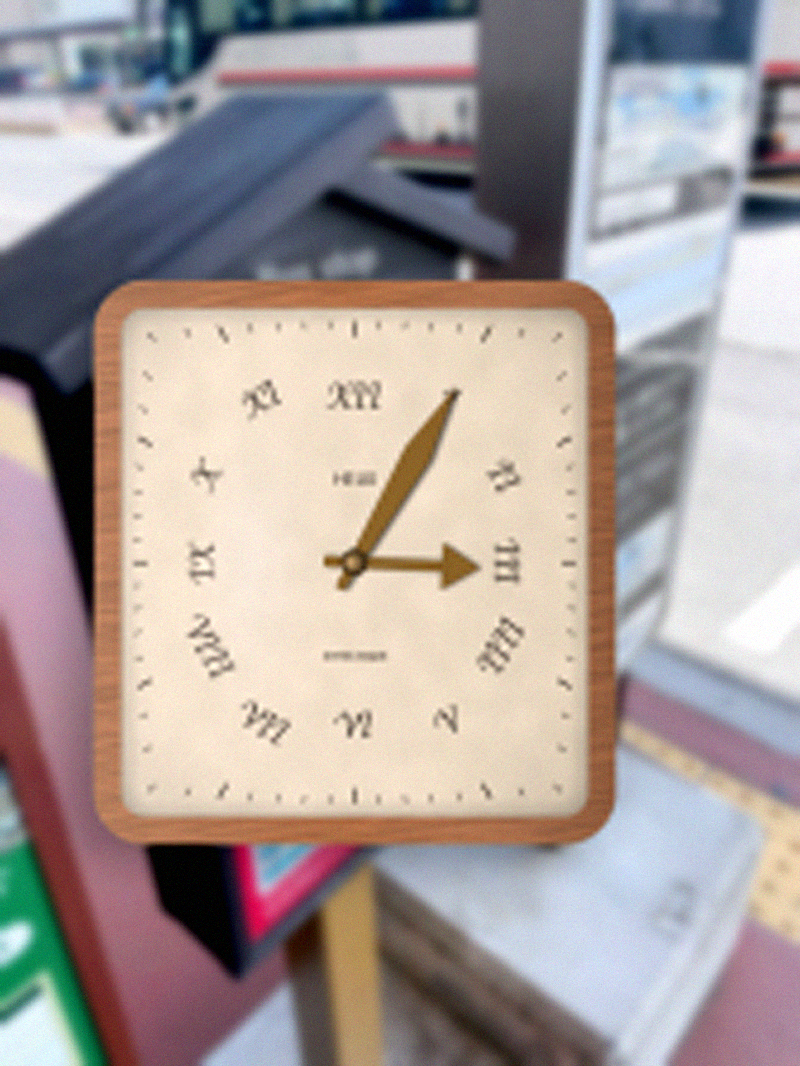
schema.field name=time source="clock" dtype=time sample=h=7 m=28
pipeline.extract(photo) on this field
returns h=3 m=5
